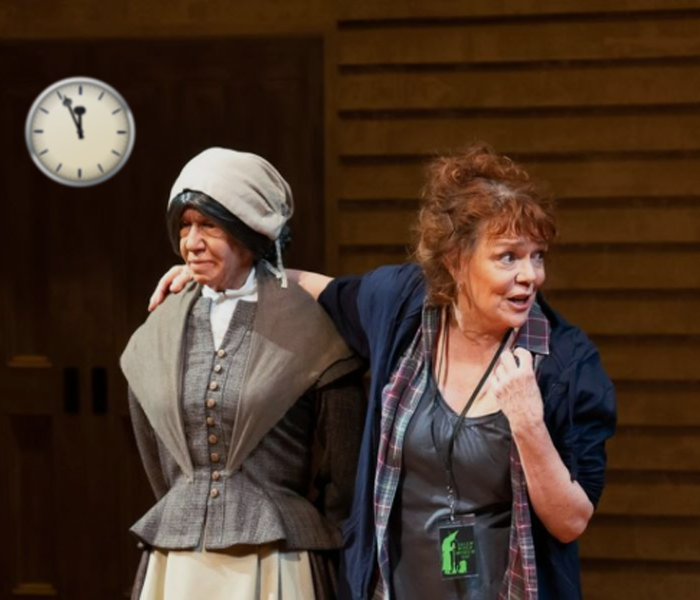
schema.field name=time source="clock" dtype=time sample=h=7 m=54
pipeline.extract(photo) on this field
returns h=11 m=56
